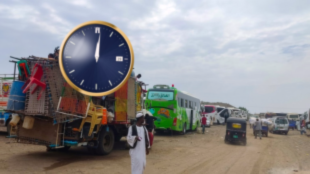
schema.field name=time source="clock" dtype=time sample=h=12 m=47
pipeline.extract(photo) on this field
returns h=12 m=1
